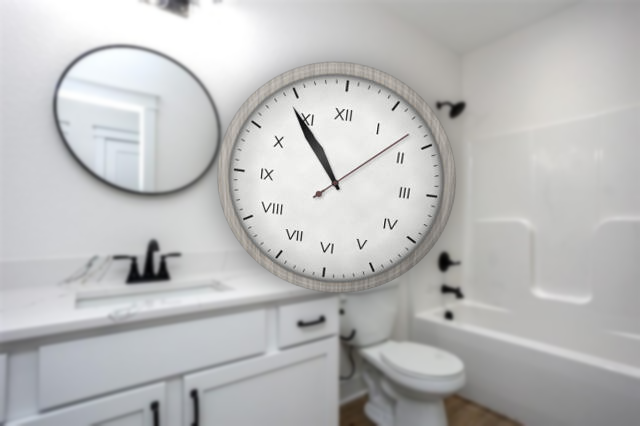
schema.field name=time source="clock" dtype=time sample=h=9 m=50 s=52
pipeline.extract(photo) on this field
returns h=10 m=54 s=8
